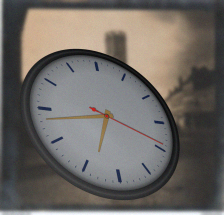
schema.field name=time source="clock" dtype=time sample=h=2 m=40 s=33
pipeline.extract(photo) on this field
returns h=6 m=43 s=19
